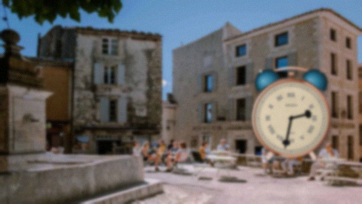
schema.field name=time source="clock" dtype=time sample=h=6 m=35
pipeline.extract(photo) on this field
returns h=2 m=32
